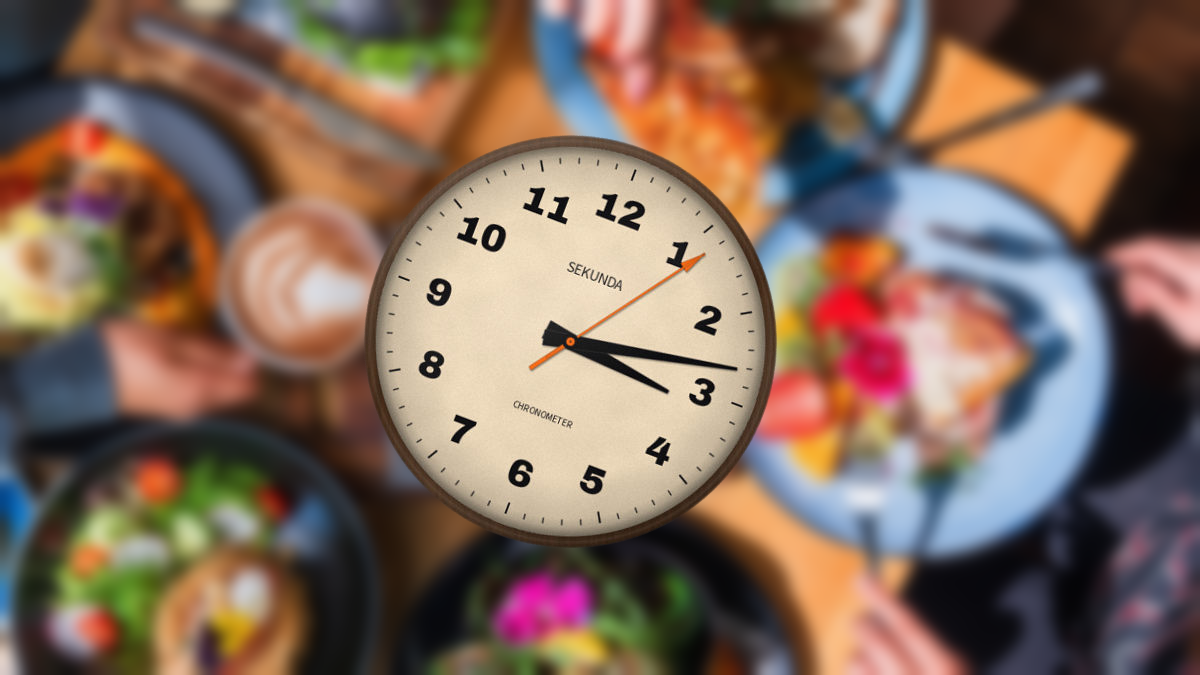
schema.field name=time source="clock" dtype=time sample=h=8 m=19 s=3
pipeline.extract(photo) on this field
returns h=3 m=13 s=6
